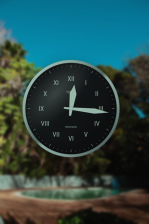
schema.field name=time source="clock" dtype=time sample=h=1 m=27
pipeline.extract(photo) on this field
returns h=12 m=16
